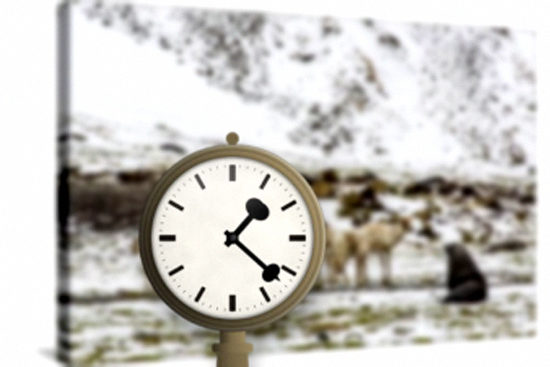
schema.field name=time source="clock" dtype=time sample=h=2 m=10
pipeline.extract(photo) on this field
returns h=1 m=22
